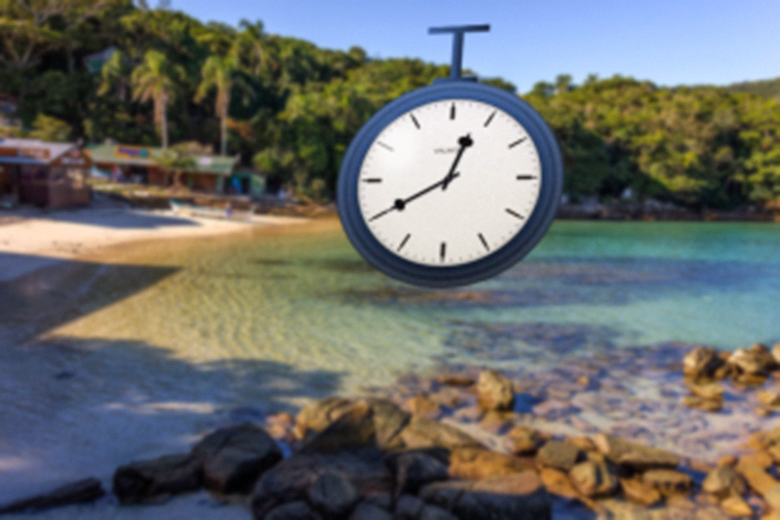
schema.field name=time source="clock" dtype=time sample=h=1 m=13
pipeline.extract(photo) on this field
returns h=12 m=40
